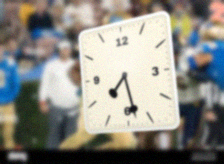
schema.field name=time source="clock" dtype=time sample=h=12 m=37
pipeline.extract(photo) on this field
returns h=7 m=28
